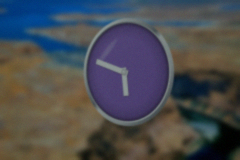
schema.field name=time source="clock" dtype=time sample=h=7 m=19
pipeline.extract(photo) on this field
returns h=5 m=48
